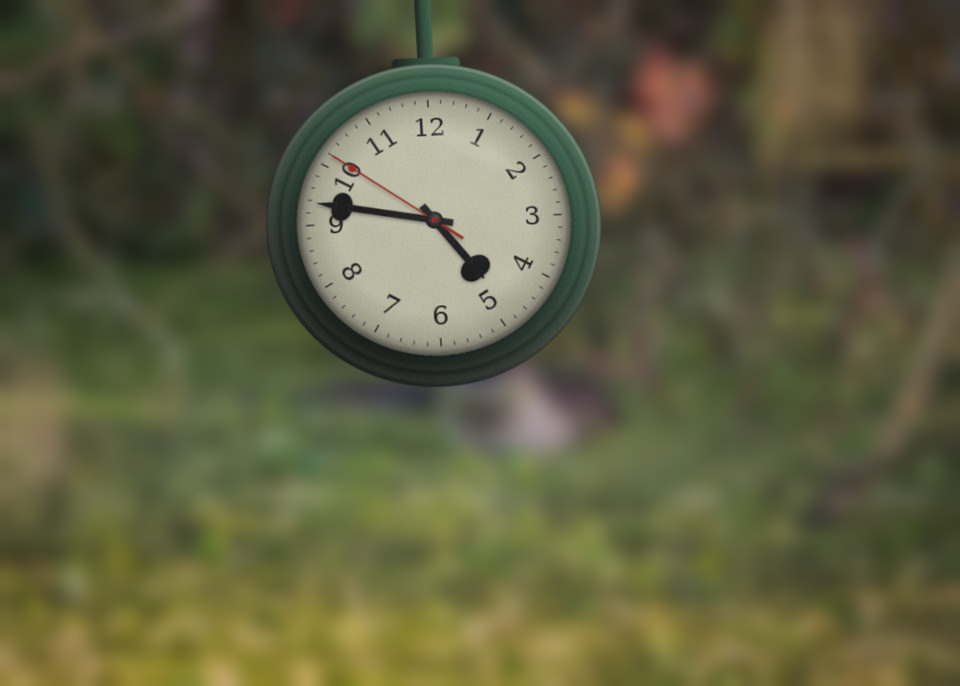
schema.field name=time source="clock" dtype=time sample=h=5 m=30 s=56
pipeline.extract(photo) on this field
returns h=4 m=46 s=51
